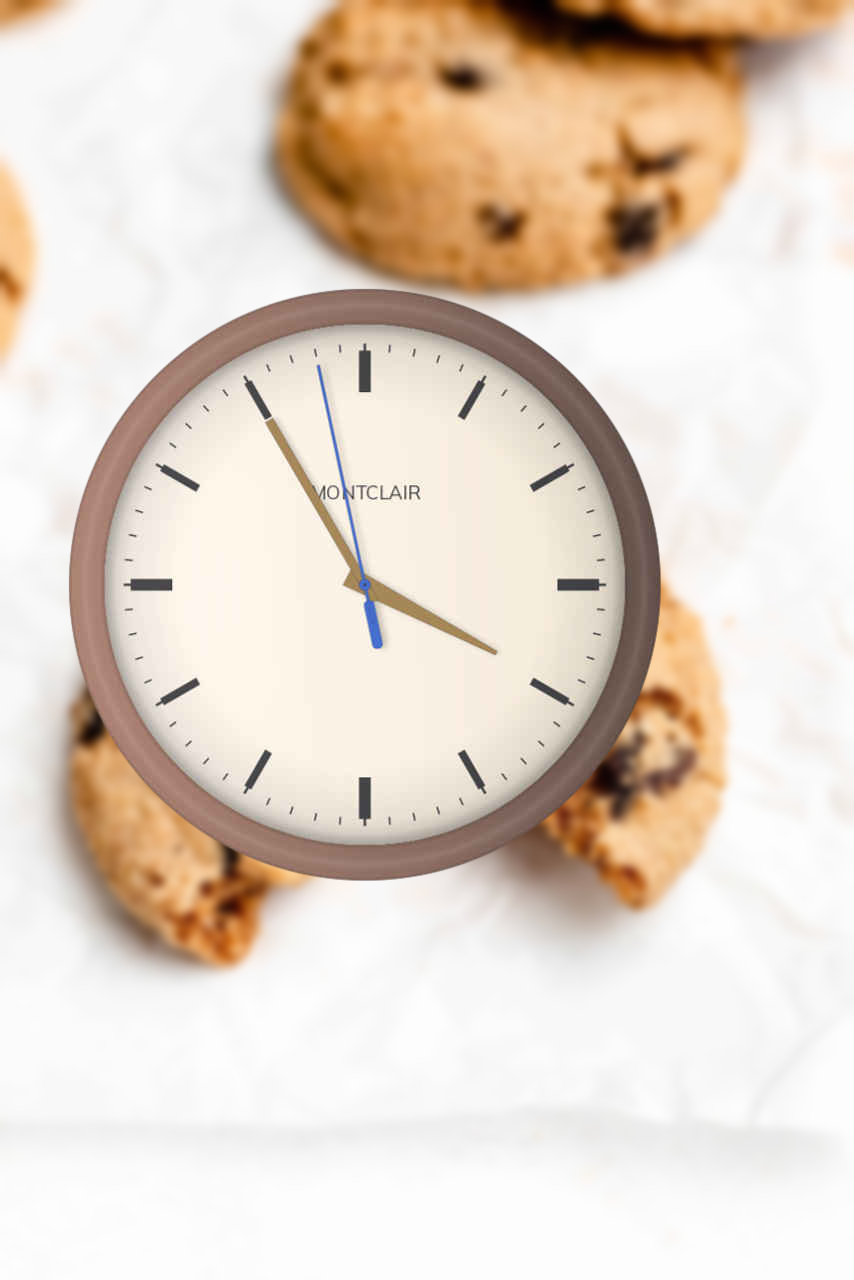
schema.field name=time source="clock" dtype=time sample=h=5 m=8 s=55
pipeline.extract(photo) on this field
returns h=3 m=54 s=58
